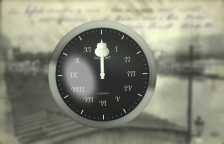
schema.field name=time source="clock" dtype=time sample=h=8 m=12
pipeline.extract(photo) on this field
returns h=12 m=0
